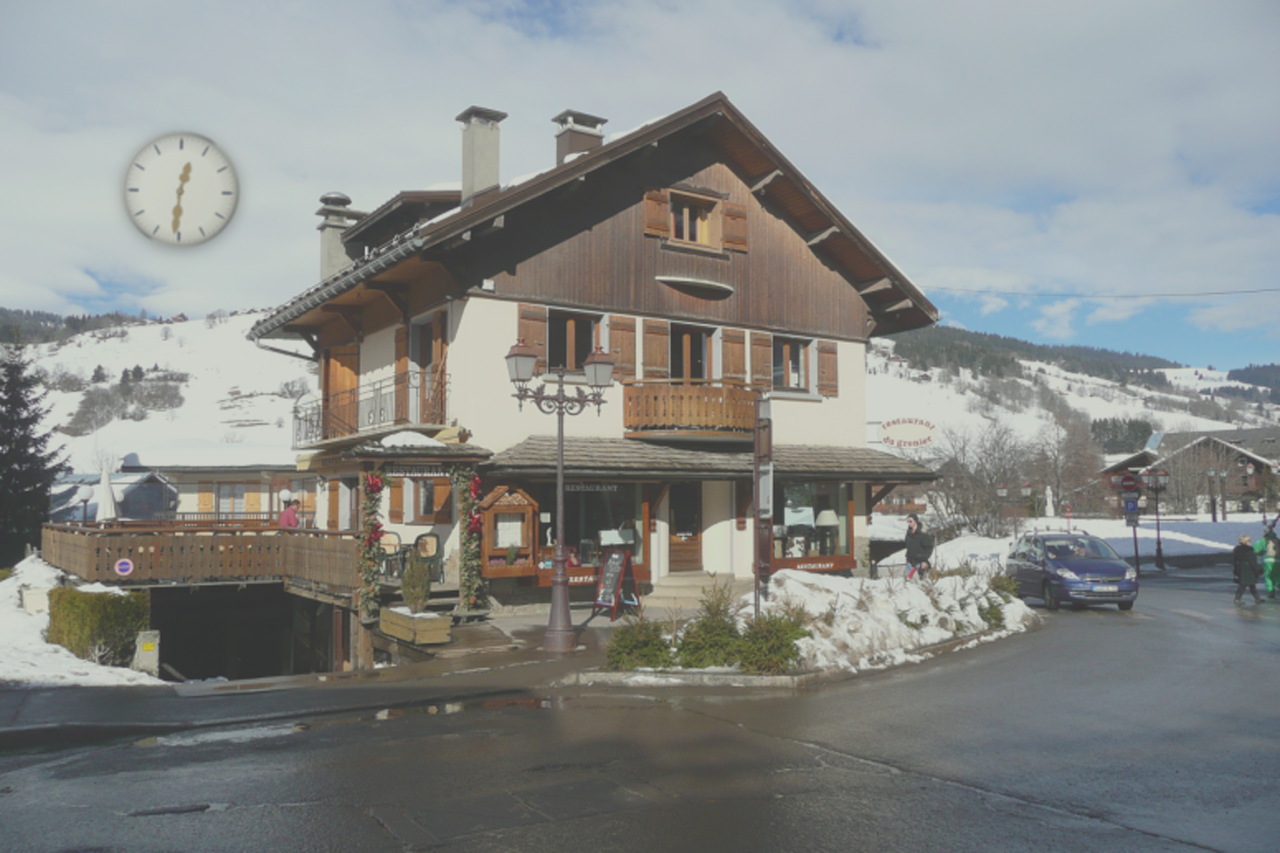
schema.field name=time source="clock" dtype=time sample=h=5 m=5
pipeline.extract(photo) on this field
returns h=12 m=31
